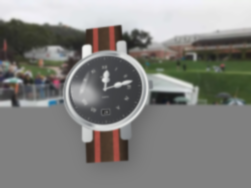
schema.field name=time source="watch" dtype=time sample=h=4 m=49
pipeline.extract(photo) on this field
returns h=12 m=13
